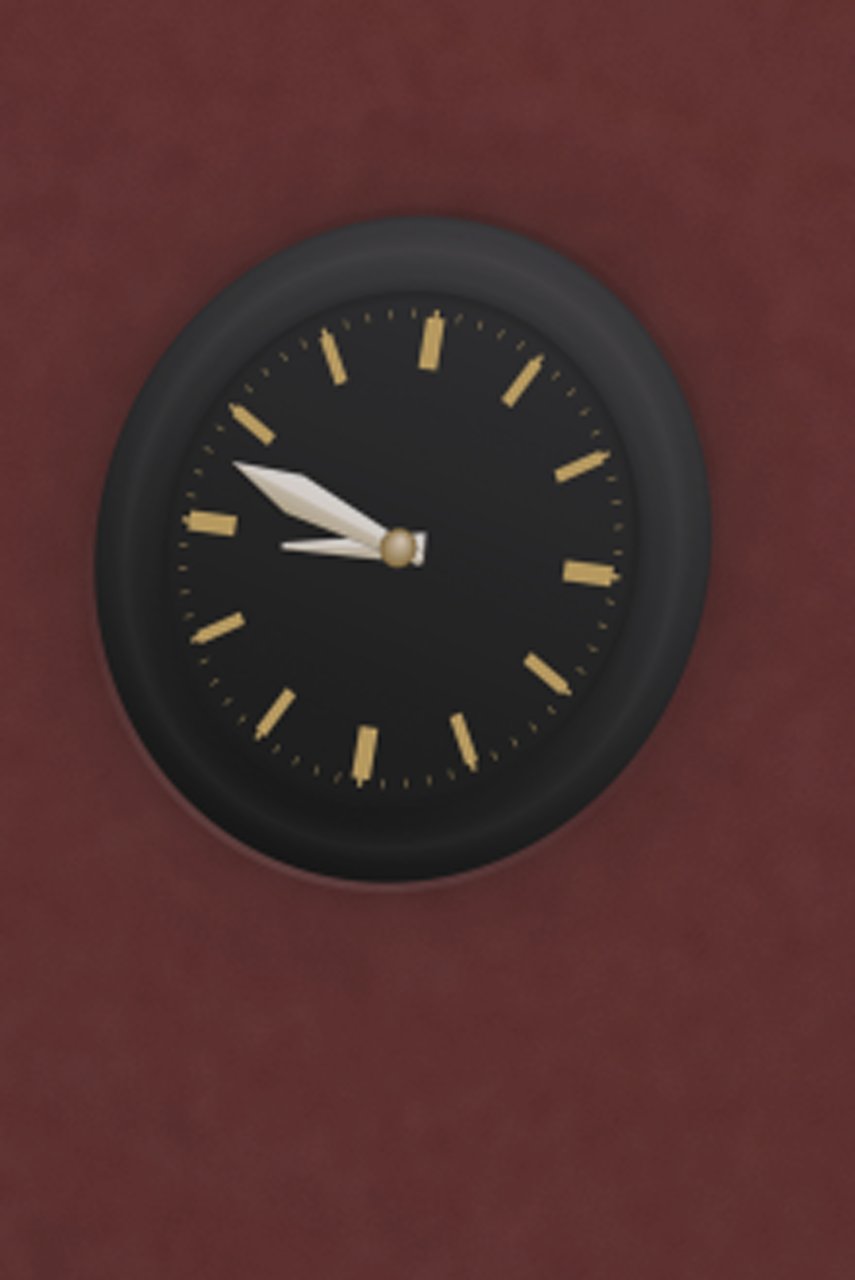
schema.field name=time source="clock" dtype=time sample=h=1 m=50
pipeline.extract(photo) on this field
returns h=8 m=48
